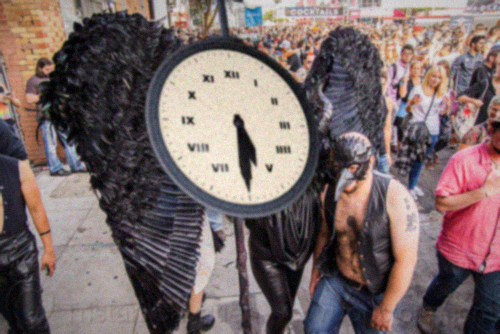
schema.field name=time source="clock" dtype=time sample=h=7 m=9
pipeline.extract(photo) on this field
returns h=5 m=30
